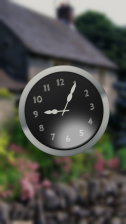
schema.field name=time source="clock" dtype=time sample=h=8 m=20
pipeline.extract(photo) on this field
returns h=9 m=5
